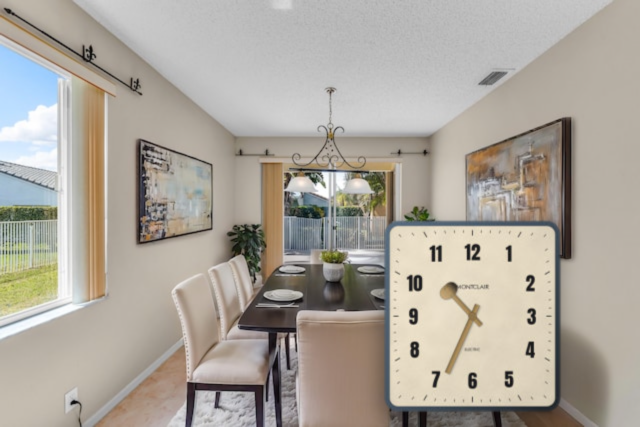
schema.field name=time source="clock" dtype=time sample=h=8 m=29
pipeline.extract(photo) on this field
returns h=10 m=34
